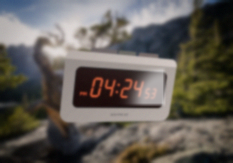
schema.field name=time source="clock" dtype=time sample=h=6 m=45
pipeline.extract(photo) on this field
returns h=4 m=24
